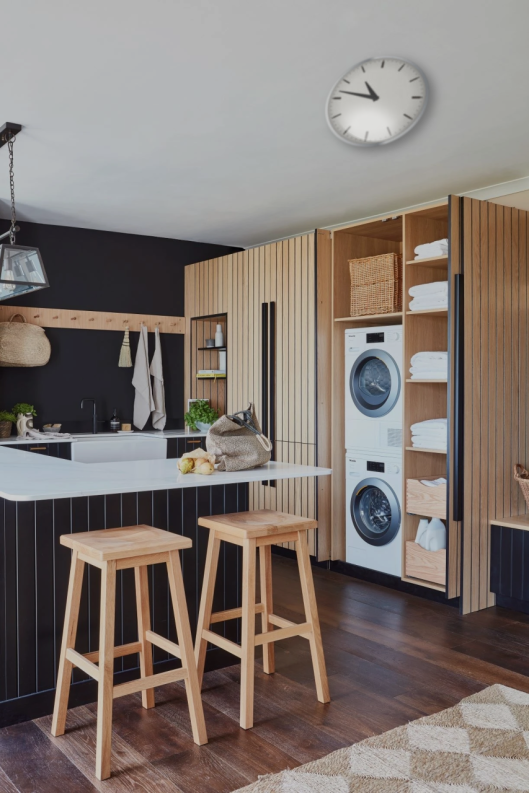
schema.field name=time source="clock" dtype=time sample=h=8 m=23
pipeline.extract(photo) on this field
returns h=10 m=47
